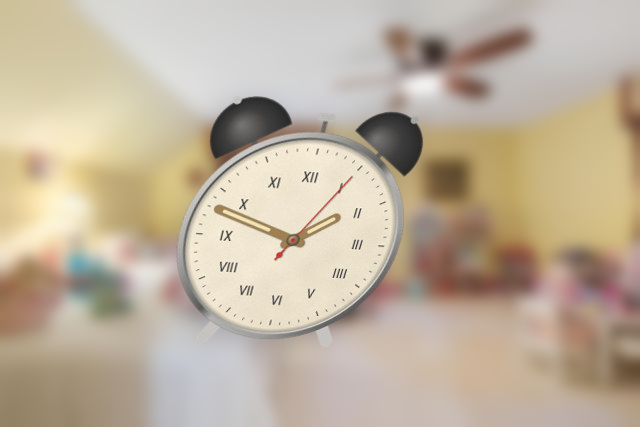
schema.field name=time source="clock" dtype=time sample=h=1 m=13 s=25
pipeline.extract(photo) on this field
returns h=1 m=48 s=5
